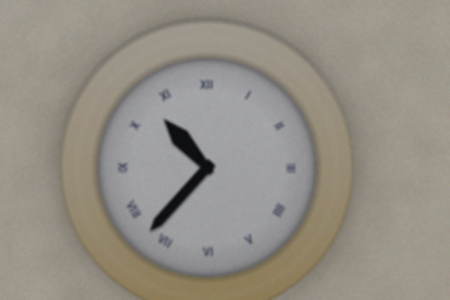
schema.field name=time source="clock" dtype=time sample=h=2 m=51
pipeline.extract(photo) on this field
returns h=10 m=37
